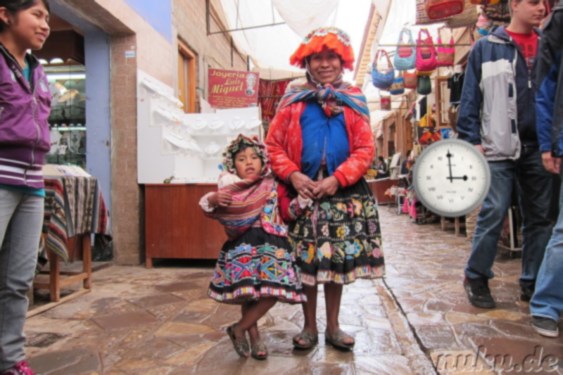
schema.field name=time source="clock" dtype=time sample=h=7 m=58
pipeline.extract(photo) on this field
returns h=2 m=59
